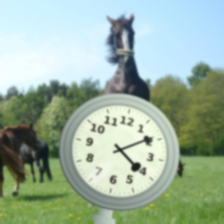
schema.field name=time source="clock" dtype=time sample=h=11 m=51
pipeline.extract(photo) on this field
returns h=4 m=9
